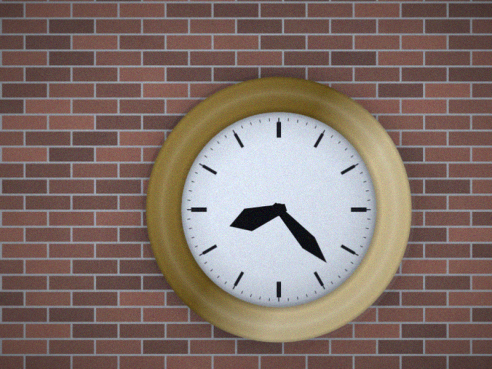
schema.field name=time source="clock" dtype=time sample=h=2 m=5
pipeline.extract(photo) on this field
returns h=8 m=23
